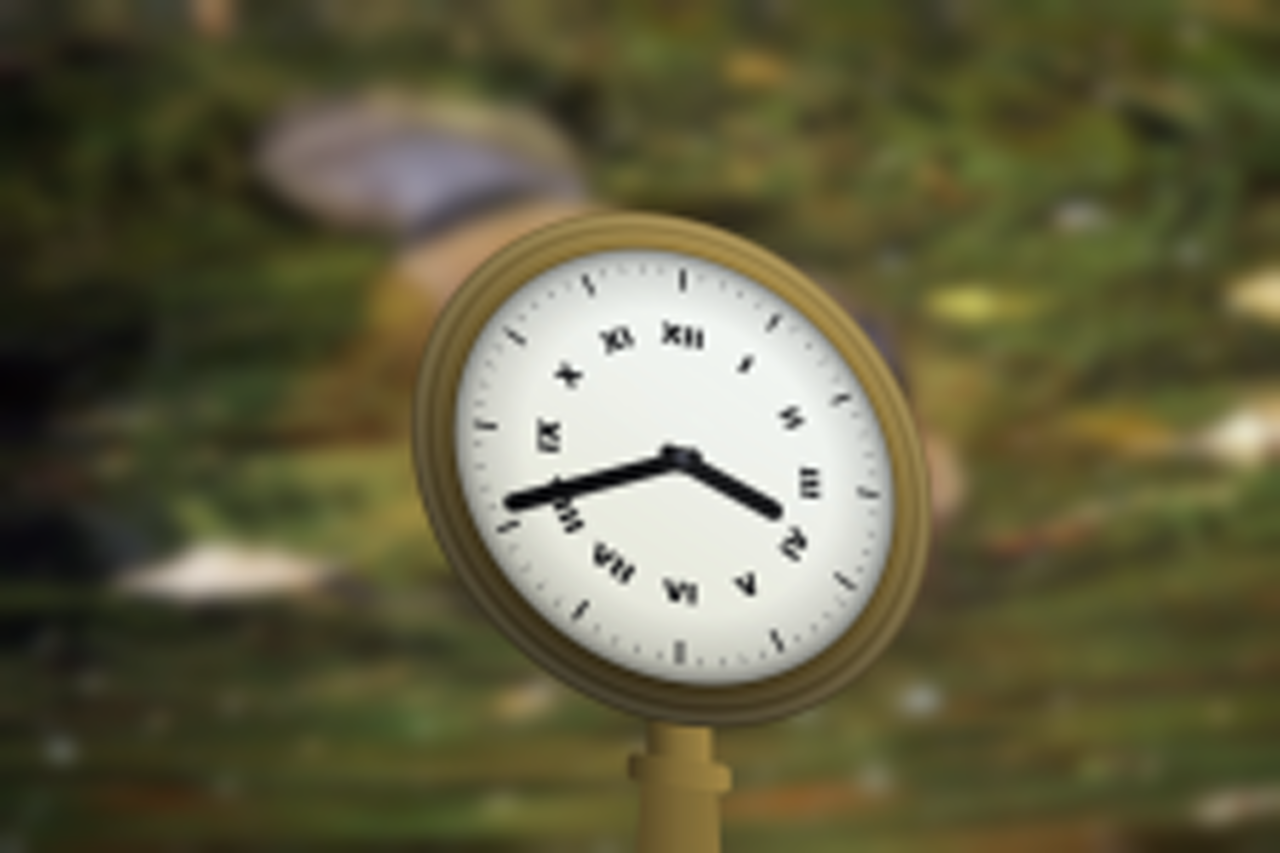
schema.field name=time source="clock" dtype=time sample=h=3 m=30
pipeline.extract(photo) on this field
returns h=3 m=41
